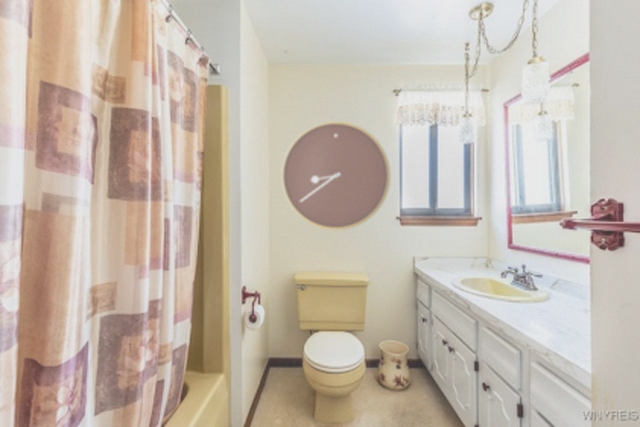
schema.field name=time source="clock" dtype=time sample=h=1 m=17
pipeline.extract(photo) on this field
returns h=8 m=39
